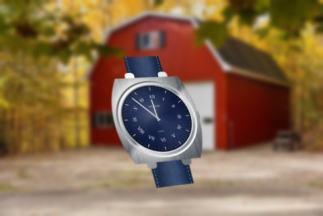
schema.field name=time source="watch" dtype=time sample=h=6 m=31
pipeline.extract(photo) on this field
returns h=11 m=53
